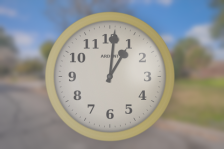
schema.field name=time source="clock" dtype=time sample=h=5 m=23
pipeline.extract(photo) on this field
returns h=1 m=1
